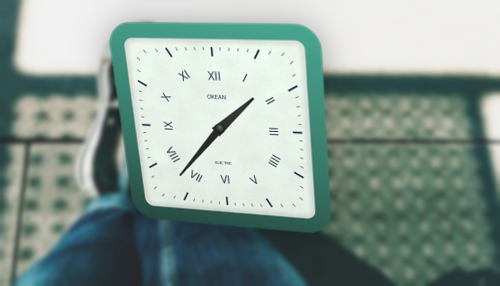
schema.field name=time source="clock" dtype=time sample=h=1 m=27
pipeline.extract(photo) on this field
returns h=1 m=37
